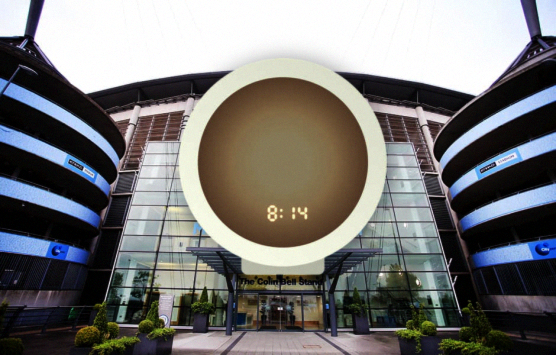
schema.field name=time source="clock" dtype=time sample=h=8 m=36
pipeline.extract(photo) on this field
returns h=8 m=14
